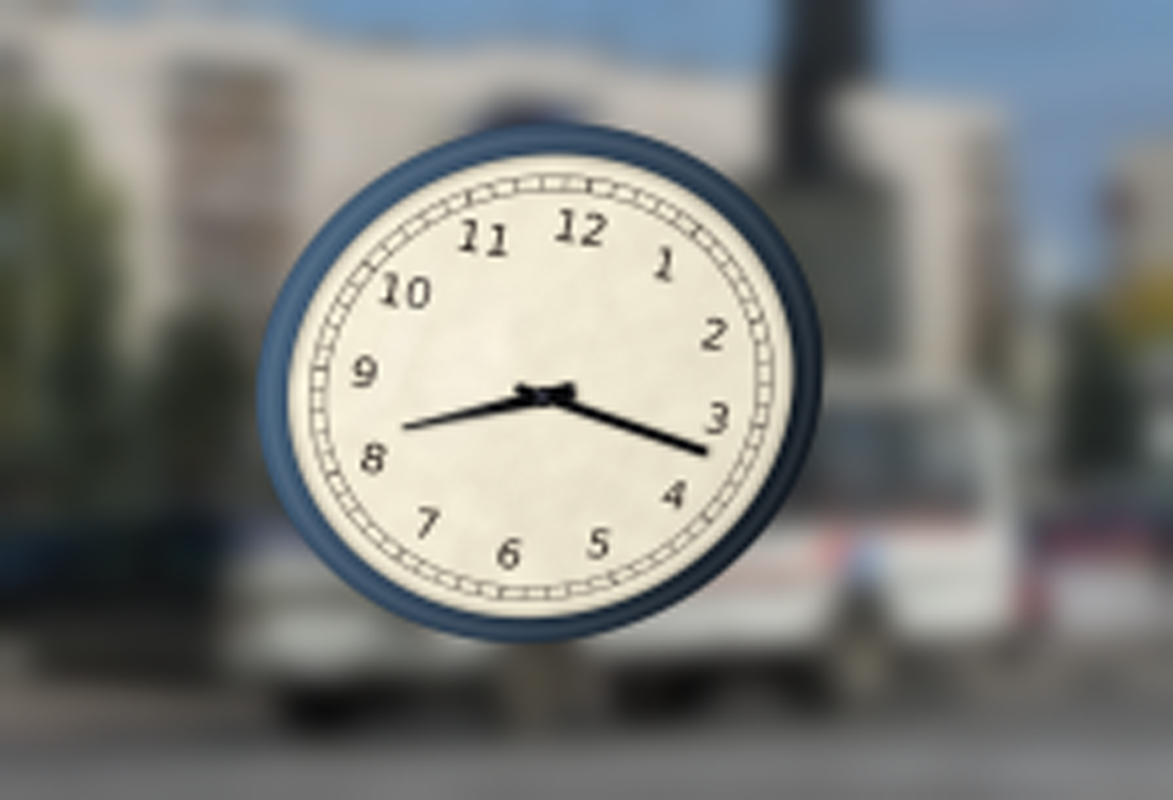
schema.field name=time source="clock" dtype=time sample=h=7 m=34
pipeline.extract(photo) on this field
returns h=8 m=17
